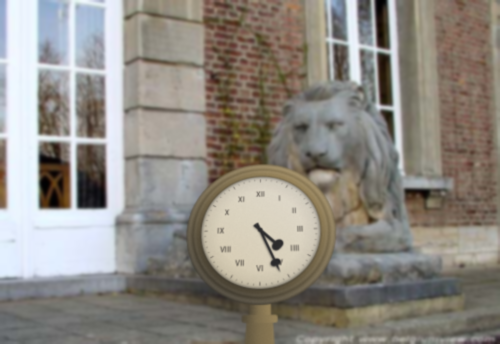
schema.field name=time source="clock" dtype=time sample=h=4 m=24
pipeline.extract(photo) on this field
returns h=4 m=26
